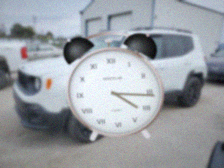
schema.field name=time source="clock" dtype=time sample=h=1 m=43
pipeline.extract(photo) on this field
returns h=4 m=16
